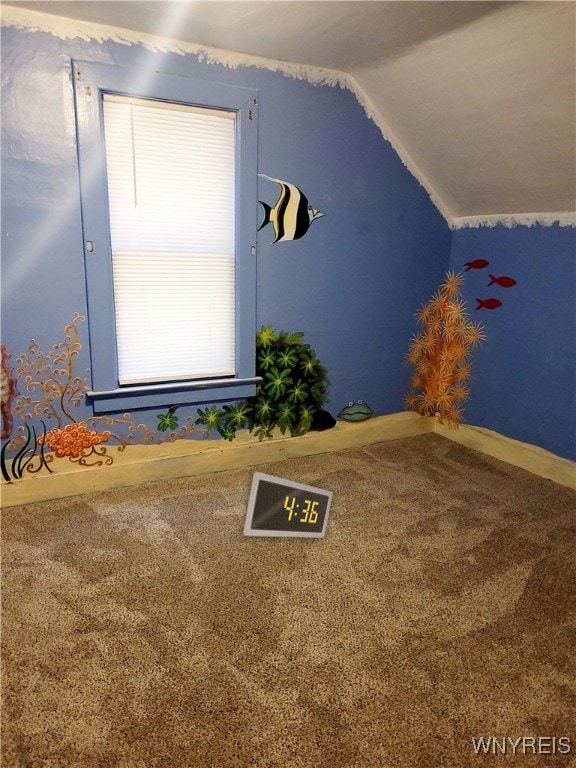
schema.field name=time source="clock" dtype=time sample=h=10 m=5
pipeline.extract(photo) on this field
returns h=4 m=36
